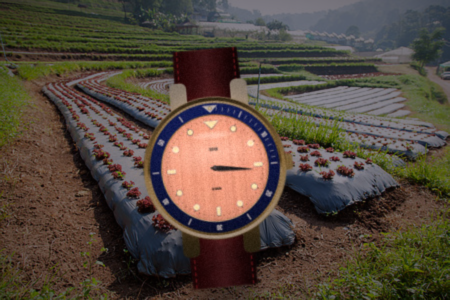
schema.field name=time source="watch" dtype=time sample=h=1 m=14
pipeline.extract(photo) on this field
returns h=3 m=16
